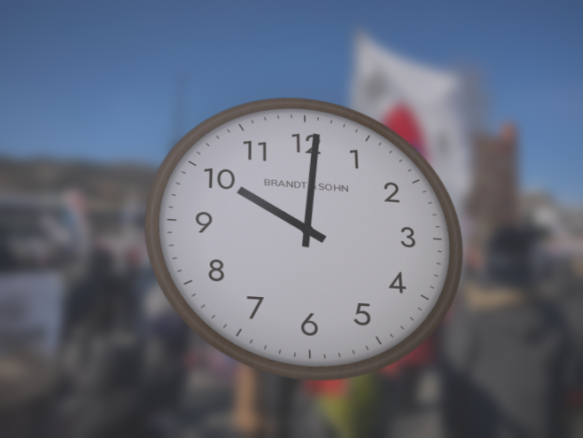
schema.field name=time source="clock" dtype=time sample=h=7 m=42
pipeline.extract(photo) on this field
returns h=10 m=1
